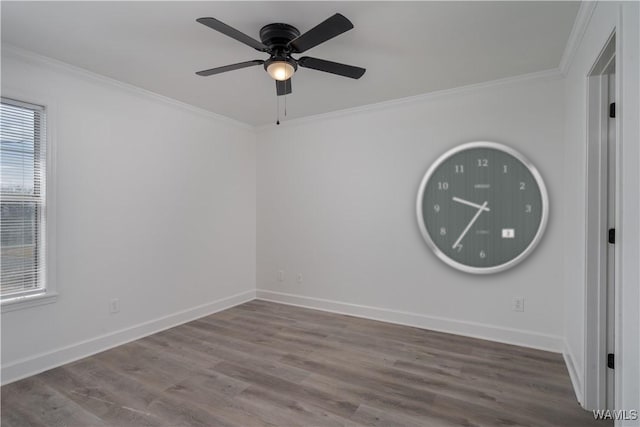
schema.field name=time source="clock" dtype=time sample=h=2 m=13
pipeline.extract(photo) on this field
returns h=9 m=36
